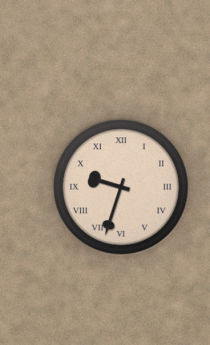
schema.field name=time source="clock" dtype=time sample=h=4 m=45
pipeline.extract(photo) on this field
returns h=9 m=33
